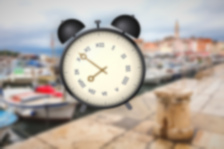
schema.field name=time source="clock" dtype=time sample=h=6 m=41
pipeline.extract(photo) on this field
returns h=7 m=52
